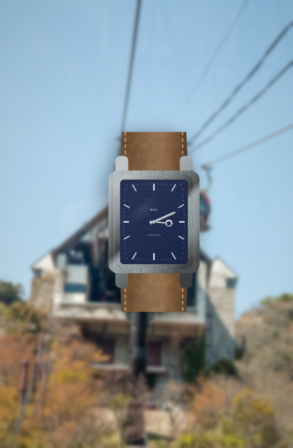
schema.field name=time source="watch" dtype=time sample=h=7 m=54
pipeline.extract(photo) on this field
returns h=3 m=11
